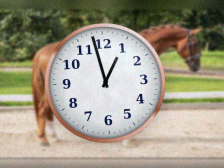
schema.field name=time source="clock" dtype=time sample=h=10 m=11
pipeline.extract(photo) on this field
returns h=12 m=58
